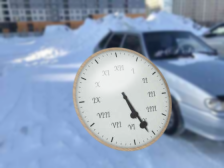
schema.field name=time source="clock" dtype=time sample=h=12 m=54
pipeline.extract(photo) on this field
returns h=5 m=26
